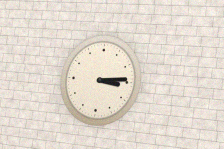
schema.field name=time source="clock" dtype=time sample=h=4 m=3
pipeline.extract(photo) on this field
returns h=3 m=14
